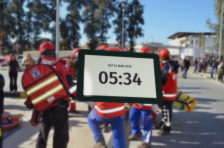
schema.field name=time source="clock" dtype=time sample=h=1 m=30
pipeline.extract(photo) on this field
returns h=5 m=34
